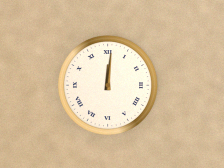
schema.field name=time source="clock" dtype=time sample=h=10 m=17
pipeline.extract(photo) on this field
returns h=12 m=1
